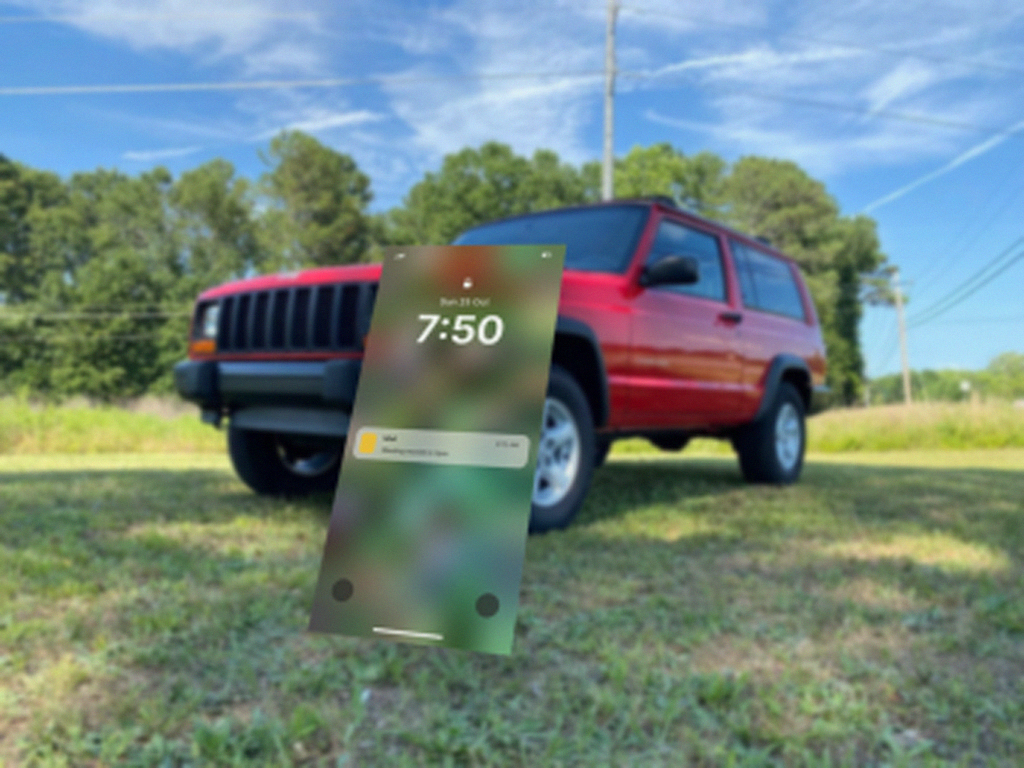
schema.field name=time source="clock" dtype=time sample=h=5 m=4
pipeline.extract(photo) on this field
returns h=7 m=50
